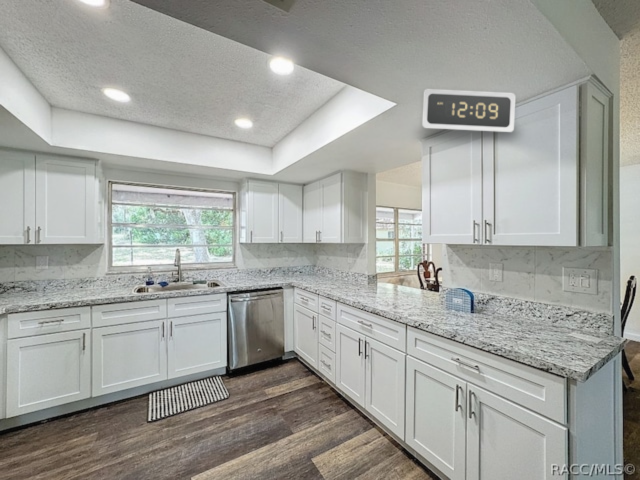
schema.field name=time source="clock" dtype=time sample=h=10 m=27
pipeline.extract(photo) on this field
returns h=12 m=9
